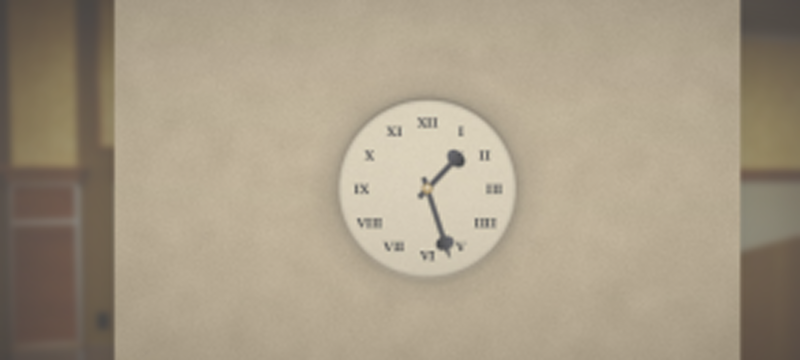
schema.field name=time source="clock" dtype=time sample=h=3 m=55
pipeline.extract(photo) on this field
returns h=1 m=27
